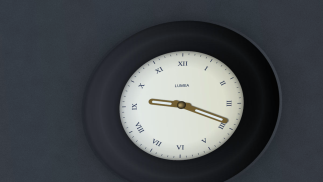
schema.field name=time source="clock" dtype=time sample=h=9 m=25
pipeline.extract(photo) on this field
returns h=9 m=19
